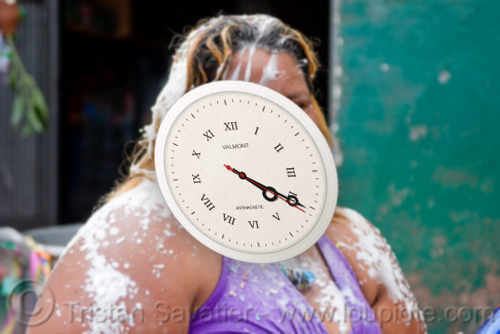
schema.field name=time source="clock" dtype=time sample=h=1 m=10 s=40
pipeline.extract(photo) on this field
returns h=4 m=20 s=21
